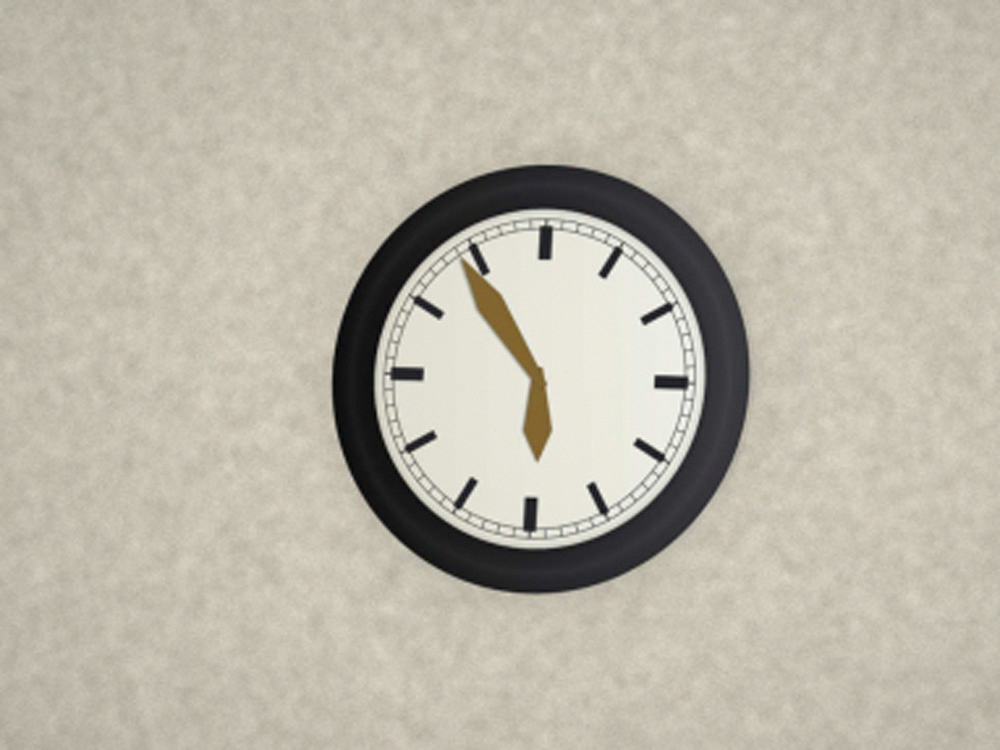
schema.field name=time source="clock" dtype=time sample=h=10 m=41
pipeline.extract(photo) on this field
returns h=5 m=54
